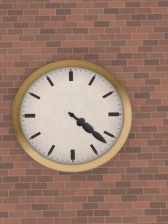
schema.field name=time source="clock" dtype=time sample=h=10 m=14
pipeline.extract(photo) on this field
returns h=4 m=22
